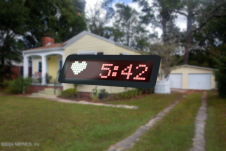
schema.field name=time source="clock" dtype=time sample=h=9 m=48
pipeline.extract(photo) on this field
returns h=5 m=42
